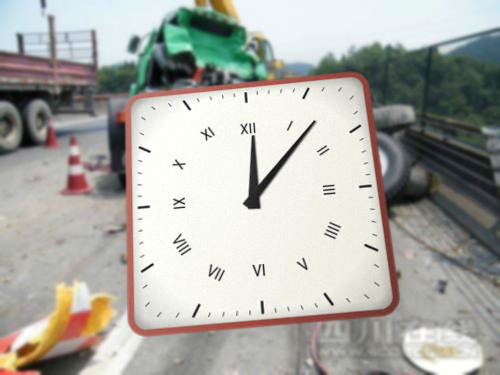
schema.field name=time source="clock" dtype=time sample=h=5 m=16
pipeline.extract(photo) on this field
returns h=12 m=7
